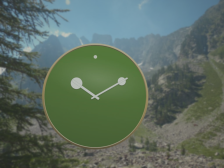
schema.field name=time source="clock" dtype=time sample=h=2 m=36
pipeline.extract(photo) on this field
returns h=10 m=10
